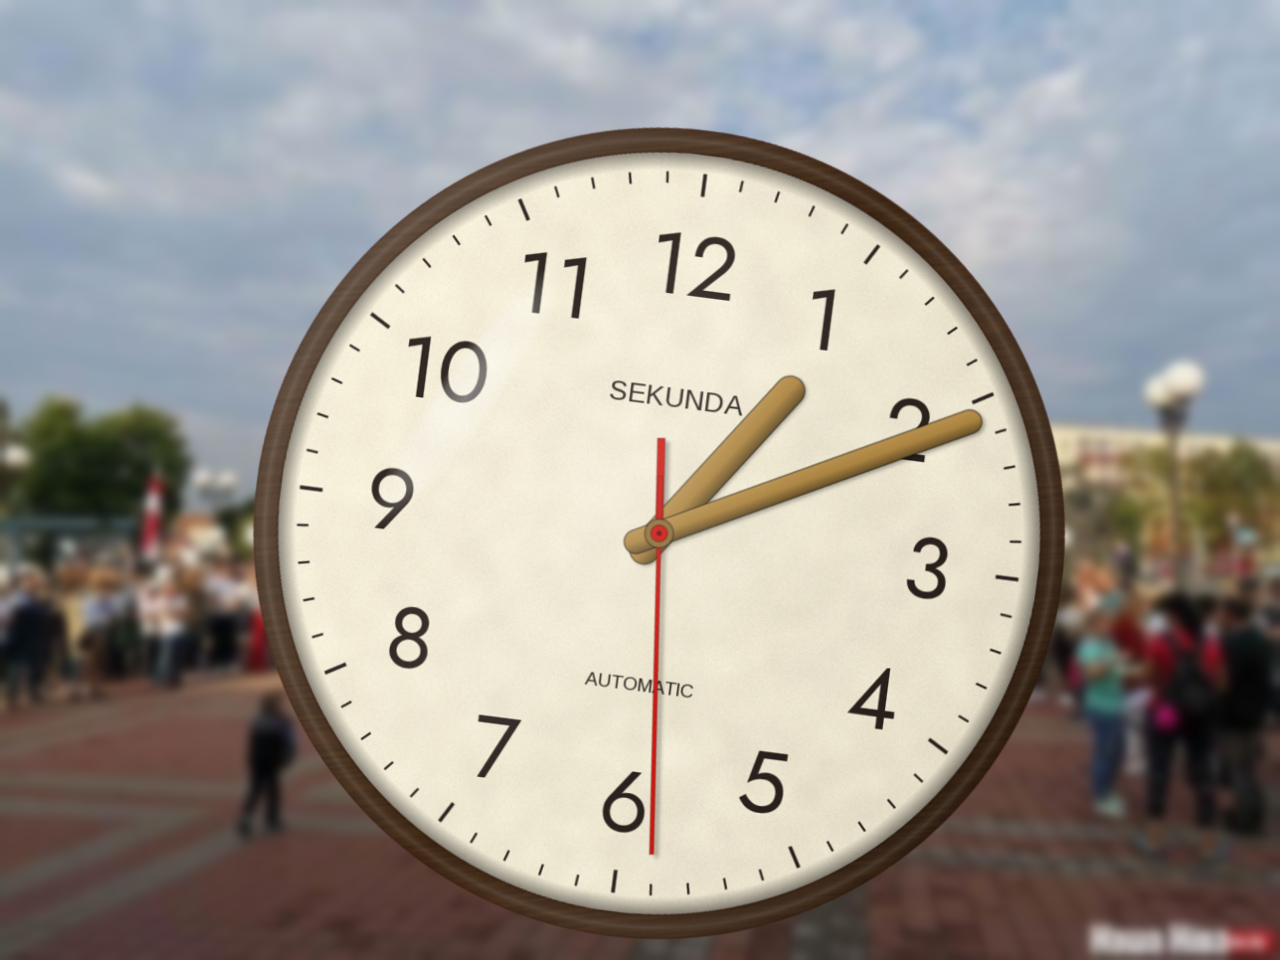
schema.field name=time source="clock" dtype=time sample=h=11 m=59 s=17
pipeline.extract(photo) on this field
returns h=1 m=10 s=29
